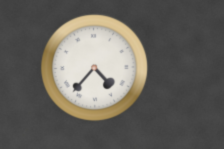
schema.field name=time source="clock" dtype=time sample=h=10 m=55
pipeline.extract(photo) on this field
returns h=4 m=37
